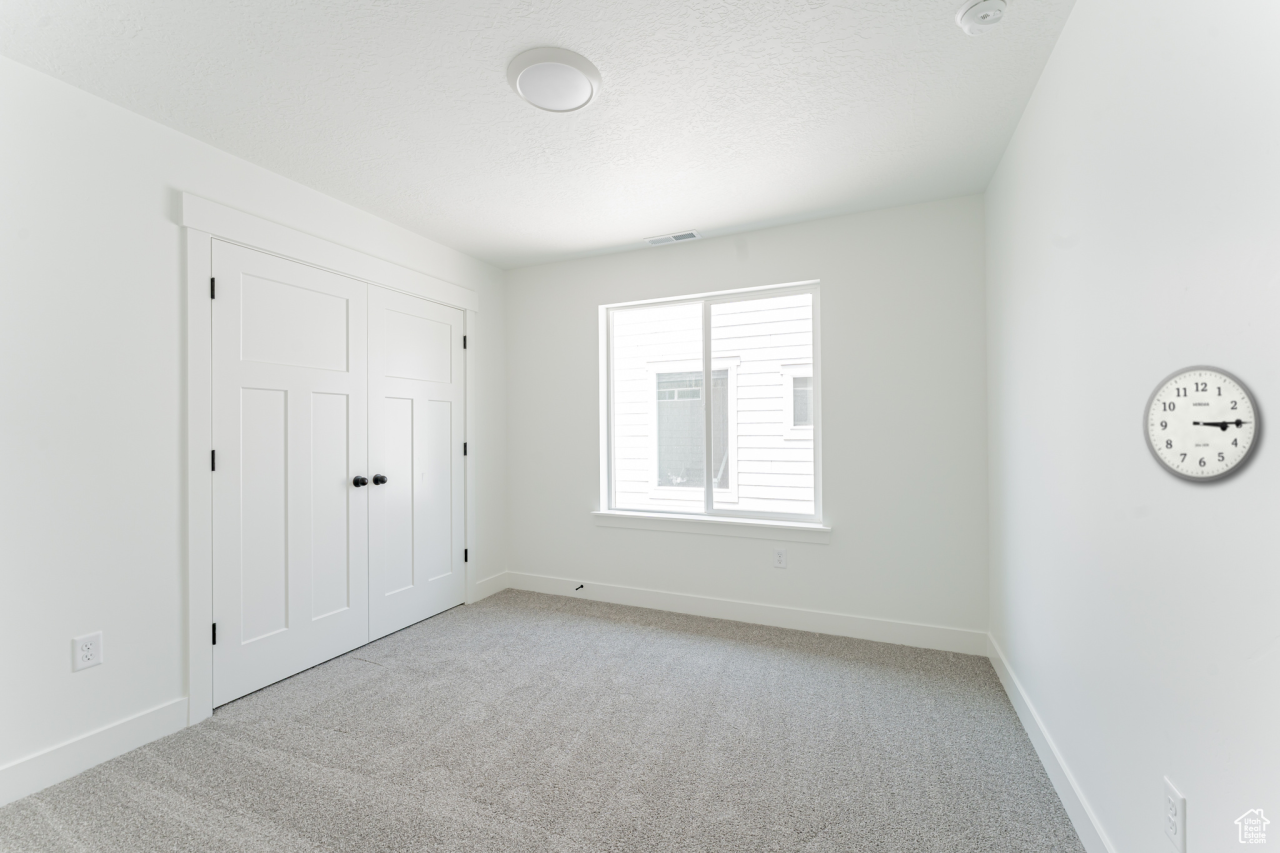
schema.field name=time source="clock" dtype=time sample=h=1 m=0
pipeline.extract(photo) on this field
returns h=3 m=15
